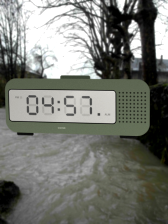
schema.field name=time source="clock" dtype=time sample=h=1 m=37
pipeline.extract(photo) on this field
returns h=4 m=57
